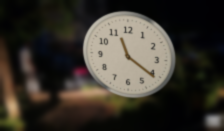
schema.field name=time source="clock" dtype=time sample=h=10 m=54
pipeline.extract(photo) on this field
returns h=11 m=21
